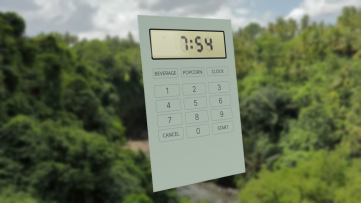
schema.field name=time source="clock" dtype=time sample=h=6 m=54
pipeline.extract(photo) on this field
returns h=7 m=54
